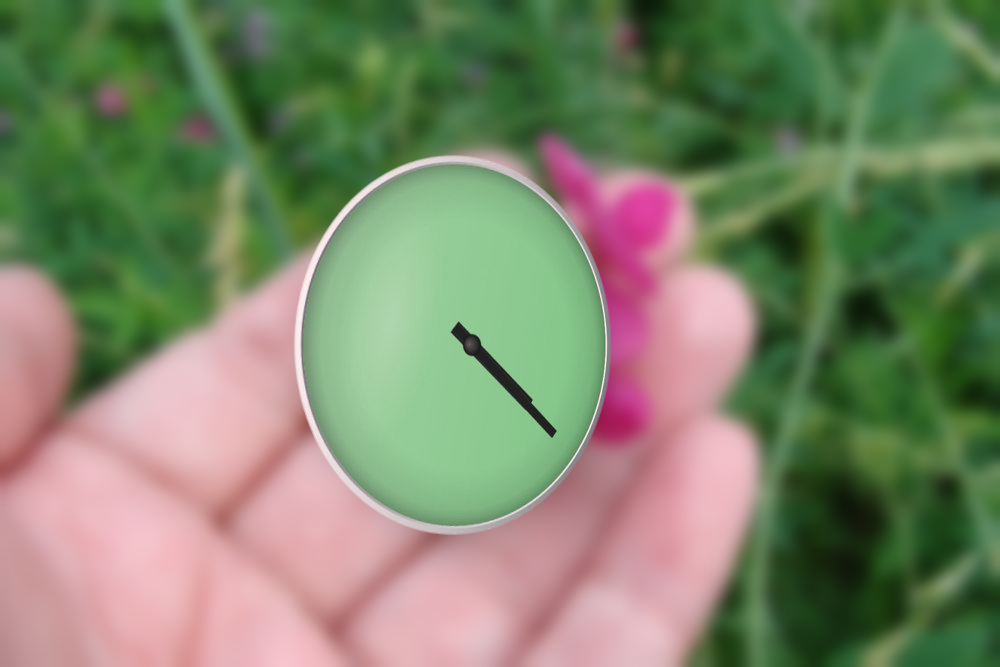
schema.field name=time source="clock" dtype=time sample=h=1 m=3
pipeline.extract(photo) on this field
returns h=4 m=22
